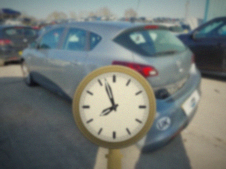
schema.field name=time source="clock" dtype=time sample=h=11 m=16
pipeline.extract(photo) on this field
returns h=7 m=57
